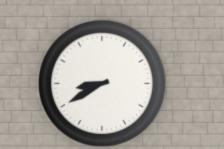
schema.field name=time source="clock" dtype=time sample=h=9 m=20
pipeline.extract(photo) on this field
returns h=8 m=40
